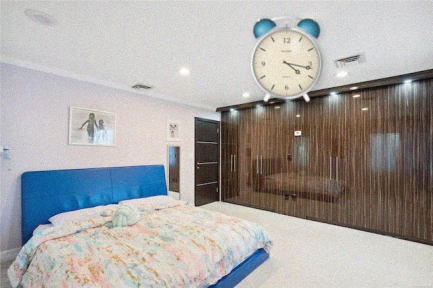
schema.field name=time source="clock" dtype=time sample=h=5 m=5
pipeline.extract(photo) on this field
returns h=4 m=17
